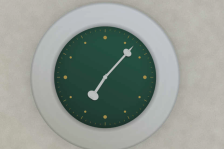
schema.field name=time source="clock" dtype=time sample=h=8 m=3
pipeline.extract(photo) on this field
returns h=7 m=7
